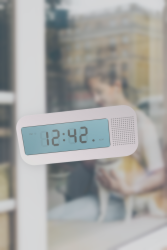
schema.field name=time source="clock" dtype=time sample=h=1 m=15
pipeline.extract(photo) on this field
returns h=12 m=42
